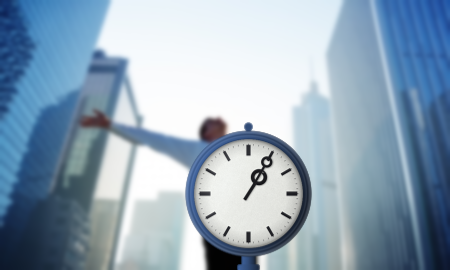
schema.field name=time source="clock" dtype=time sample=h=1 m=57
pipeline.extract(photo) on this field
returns h=1 m=5
